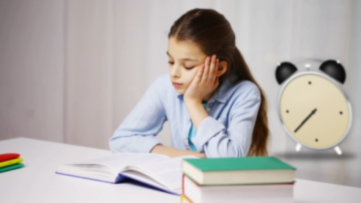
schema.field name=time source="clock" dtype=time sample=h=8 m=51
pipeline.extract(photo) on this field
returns h=7 m=38
